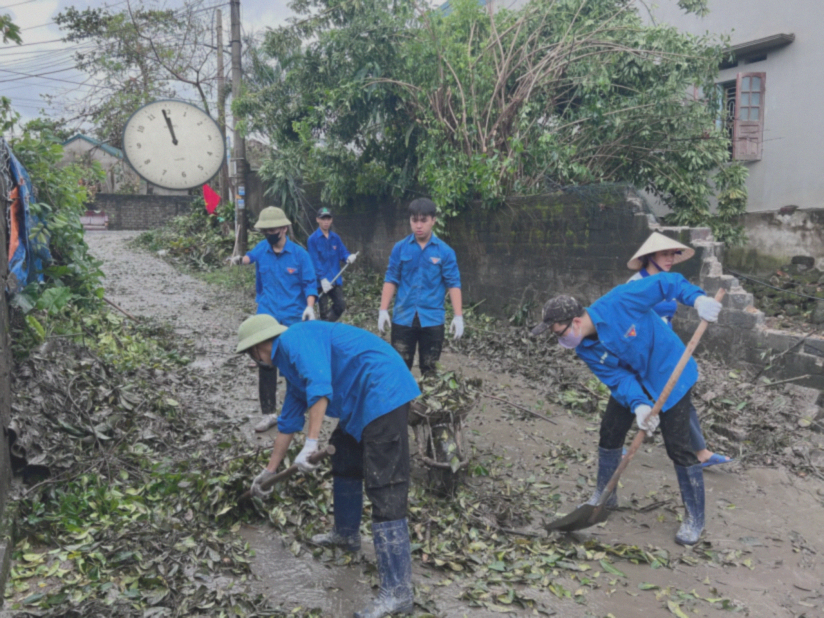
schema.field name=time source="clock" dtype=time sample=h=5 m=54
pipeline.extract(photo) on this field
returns h=11 m=59
